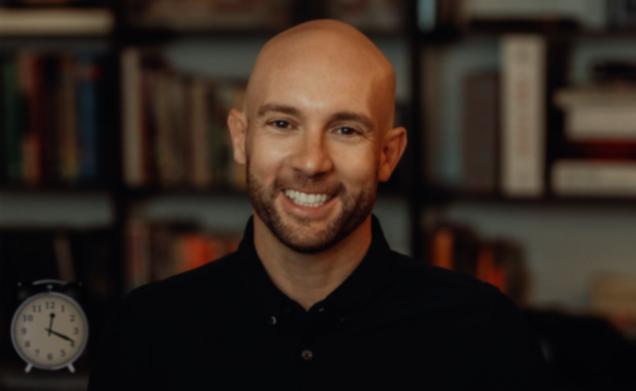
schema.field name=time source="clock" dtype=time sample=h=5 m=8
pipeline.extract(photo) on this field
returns h=12 m=19
